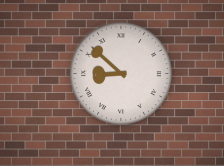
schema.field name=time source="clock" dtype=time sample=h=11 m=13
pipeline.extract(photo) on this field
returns h=8 m=52
